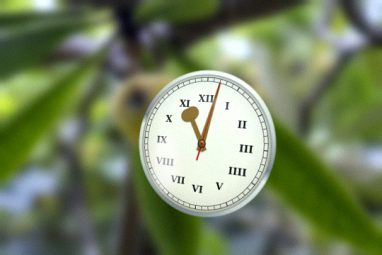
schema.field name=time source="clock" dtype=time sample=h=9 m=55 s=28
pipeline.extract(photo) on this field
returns h=11 m=2 s=2
